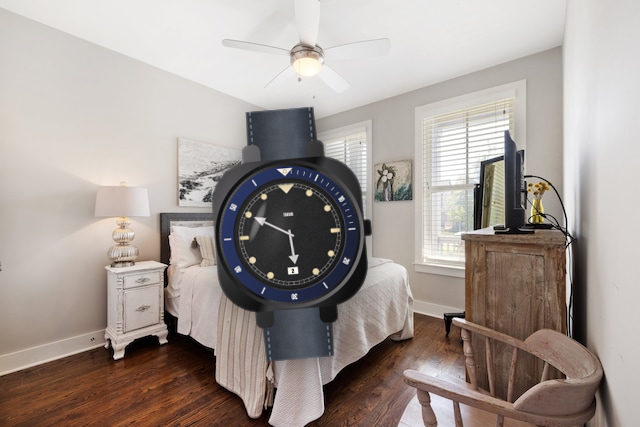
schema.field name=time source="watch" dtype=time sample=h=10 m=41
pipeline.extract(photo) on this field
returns h=5 m=50
